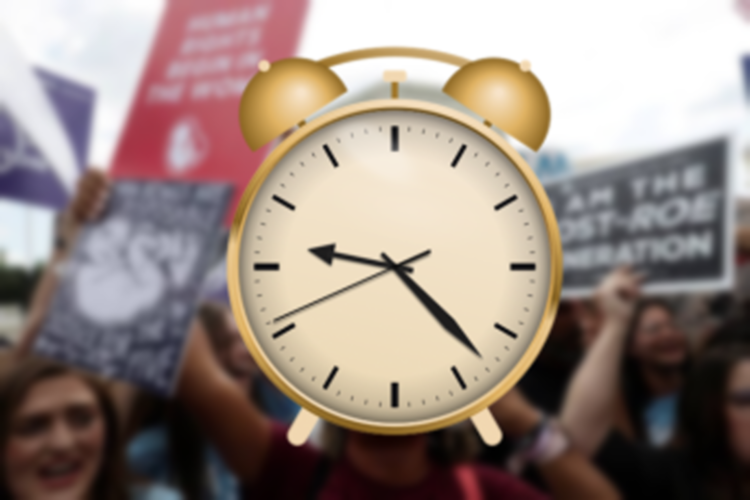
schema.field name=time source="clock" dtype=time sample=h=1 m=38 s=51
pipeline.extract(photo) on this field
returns h=9 m=22 s=41
